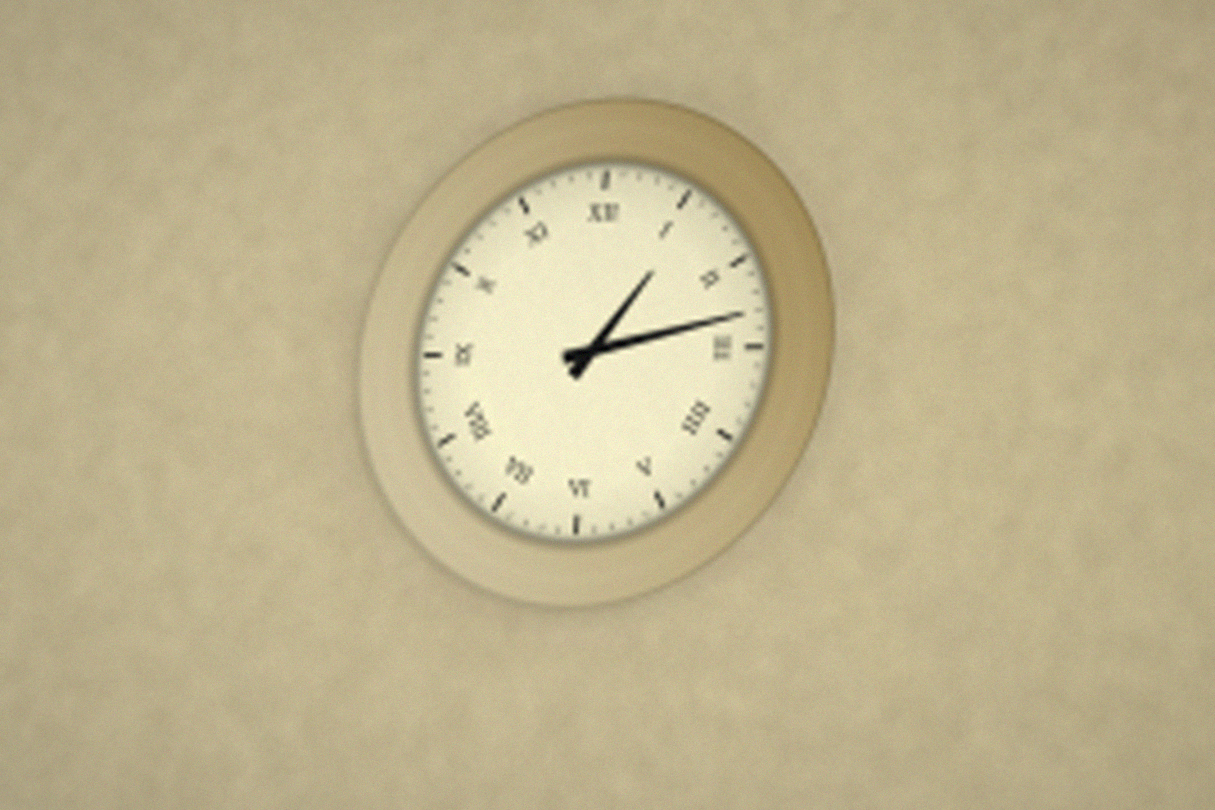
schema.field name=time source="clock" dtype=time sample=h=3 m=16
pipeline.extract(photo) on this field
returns h=1 m=13
